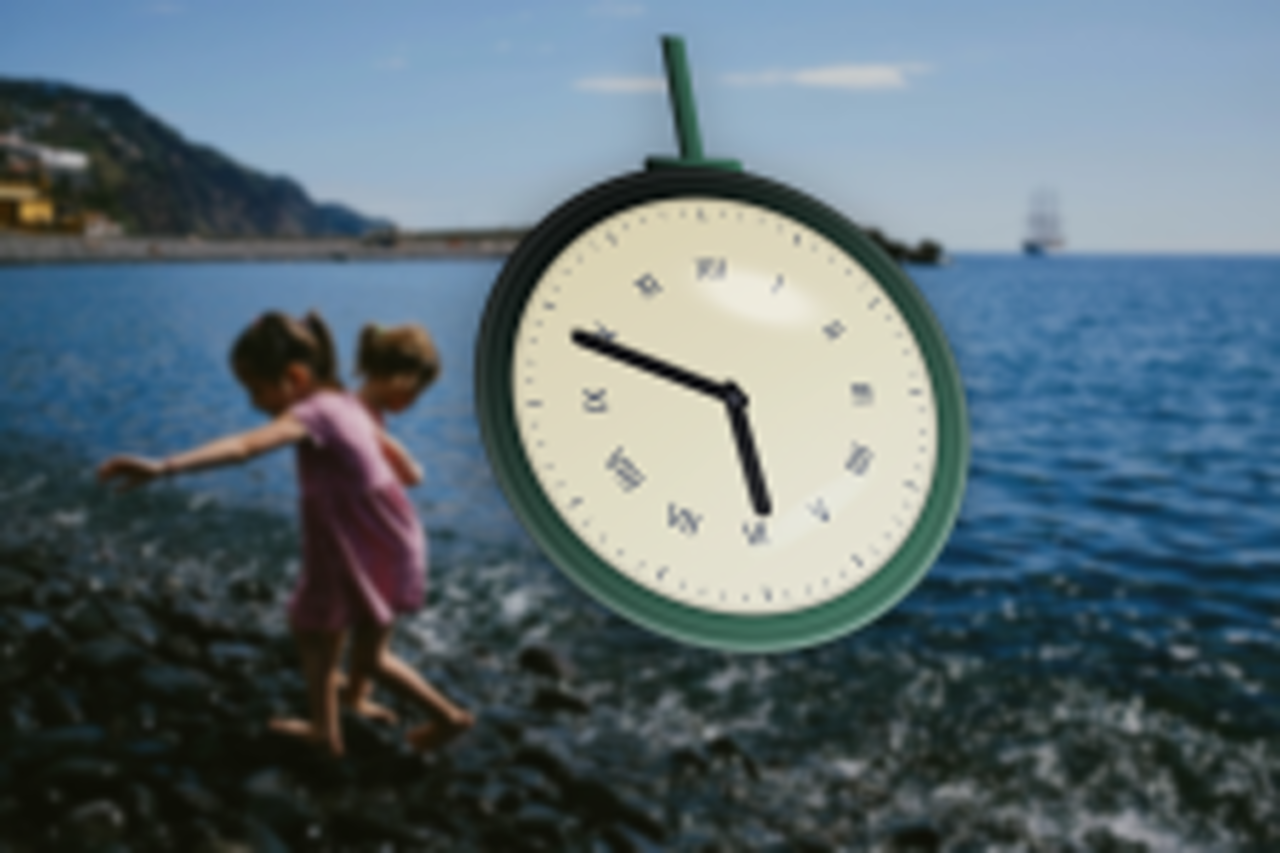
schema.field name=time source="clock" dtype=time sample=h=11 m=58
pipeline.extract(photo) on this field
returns h=5 m=49
